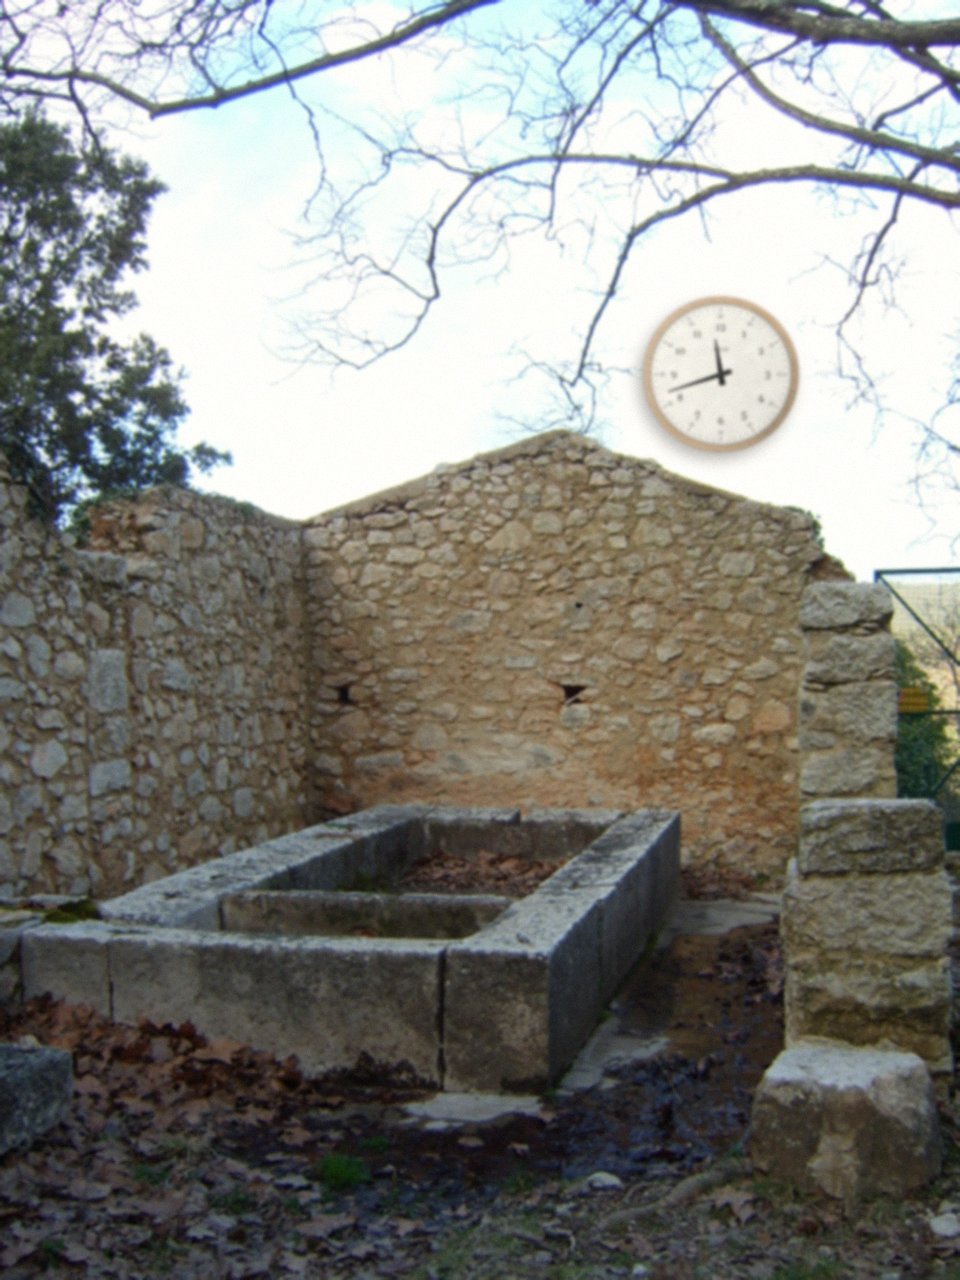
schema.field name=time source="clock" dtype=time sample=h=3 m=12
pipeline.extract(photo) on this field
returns h=11 m=42
